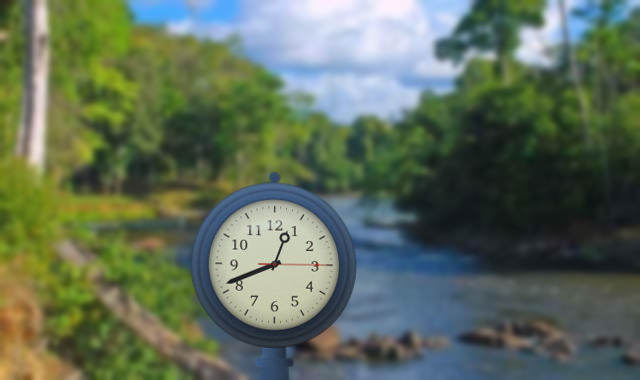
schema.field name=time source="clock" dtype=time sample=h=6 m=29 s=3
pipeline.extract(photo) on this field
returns h=12 m=41 s=15
